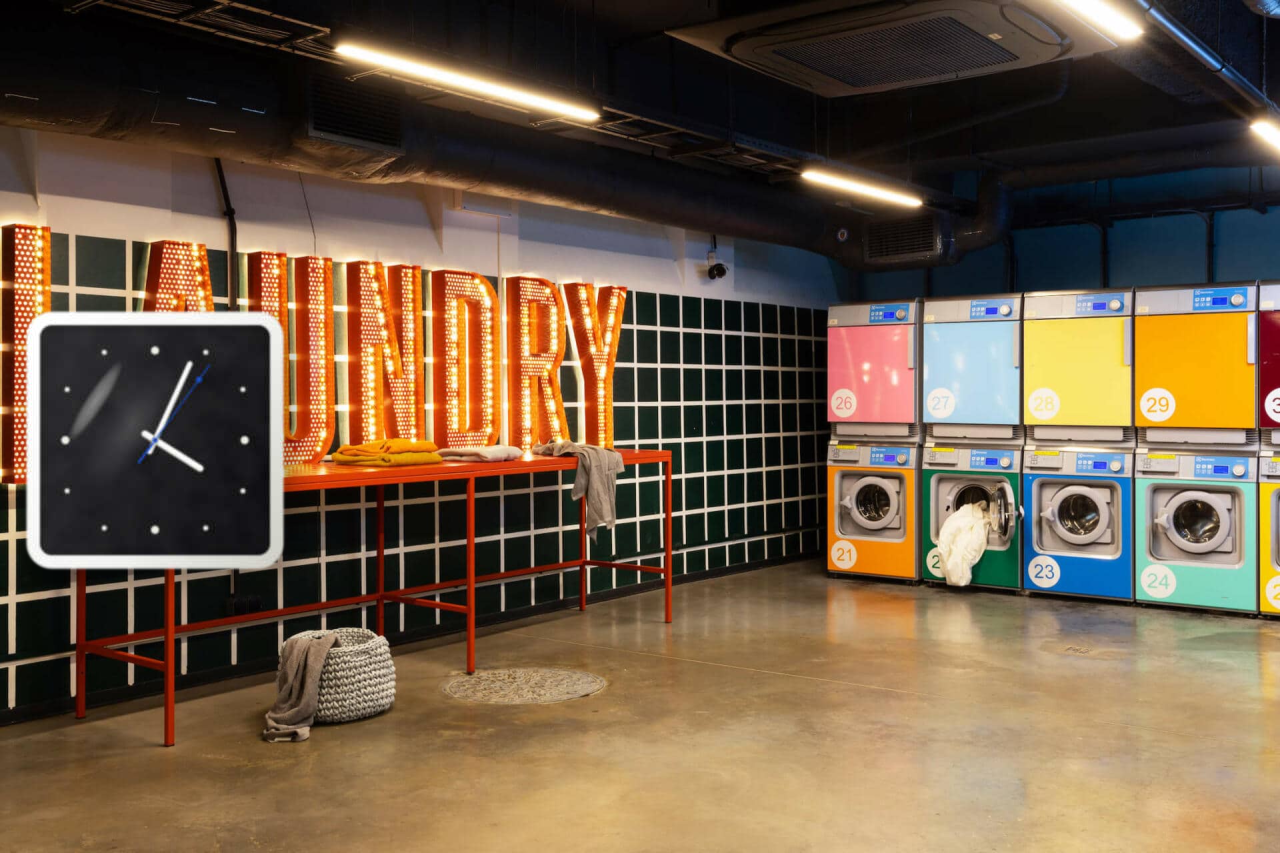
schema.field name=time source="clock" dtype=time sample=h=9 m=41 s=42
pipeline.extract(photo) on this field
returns h=4 m=4 s=6
